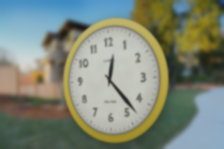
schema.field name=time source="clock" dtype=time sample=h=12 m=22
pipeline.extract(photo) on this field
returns h=12 m=23
